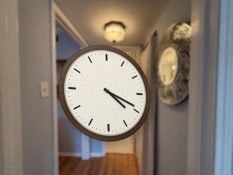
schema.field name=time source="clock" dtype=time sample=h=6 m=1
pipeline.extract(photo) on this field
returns h=4 m=19
